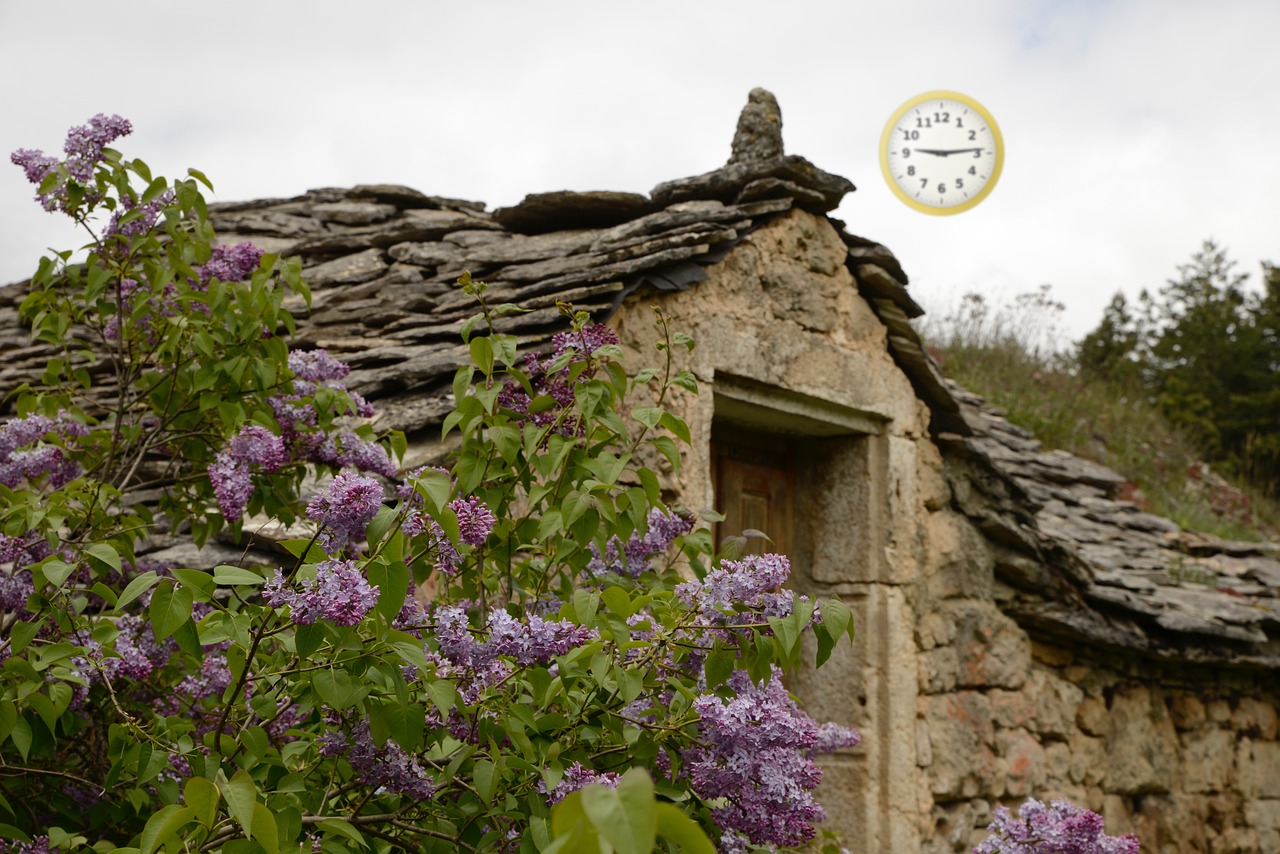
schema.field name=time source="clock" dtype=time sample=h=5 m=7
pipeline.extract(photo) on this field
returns h=9 m=14
